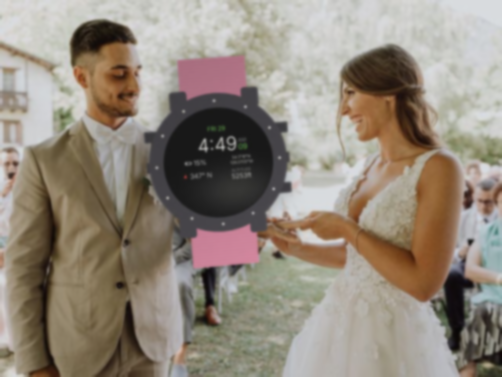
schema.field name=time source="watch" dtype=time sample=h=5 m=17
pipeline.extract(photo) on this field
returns h=4 m=49
